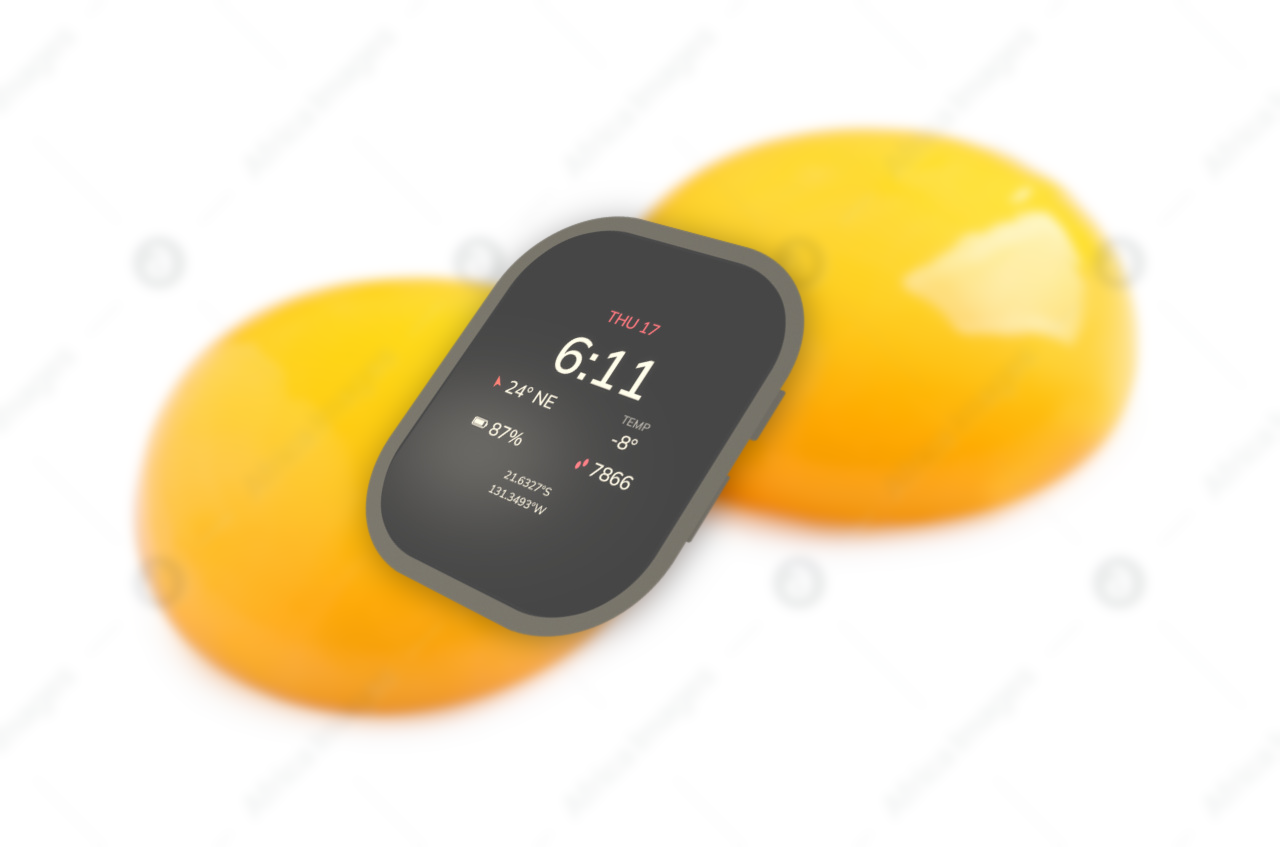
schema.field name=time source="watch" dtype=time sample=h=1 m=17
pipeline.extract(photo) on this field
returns h=6 m=11
